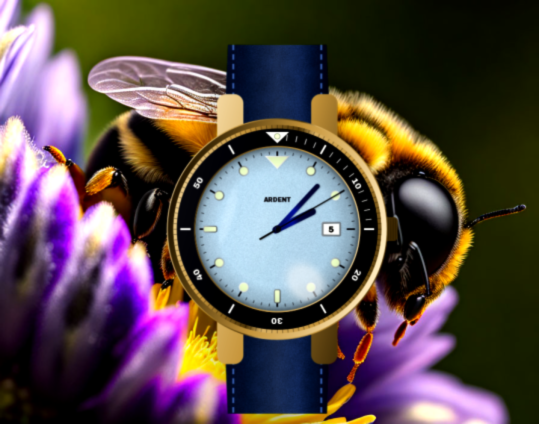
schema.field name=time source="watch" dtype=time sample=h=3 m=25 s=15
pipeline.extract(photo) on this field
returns h=2 m=7 s=10
